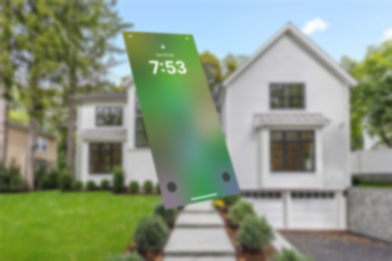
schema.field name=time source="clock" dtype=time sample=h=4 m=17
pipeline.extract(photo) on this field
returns h=7 m=53
